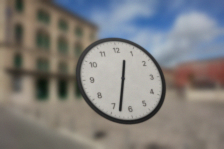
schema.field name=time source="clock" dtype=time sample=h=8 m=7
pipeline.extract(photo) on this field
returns h=12 m=33
